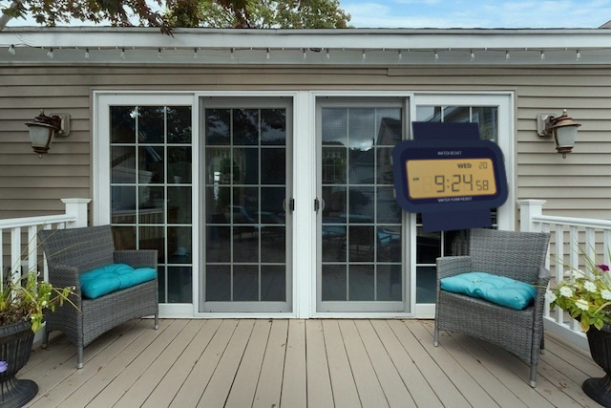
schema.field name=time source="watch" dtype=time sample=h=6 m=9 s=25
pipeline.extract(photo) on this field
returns h=9 m=24 s=58
